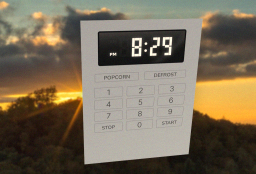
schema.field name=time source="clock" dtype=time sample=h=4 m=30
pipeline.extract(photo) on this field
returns h=8 m=29
